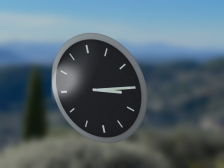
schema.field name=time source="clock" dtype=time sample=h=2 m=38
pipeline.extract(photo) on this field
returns h=3 m=15
